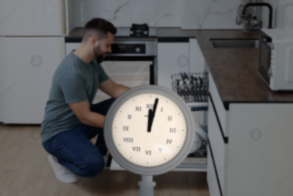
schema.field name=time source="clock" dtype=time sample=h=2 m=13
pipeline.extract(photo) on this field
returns h=12 m=2
